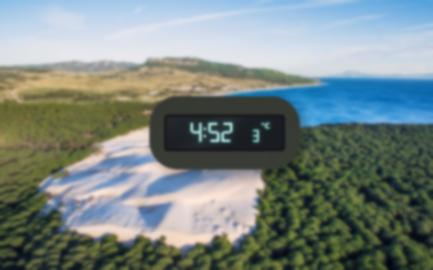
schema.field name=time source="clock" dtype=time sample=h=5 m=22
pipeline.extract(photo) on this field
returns h=4 m=52
